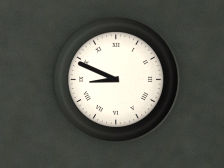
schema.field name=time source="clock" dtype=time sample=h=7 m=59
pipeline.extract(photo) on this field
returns h=8 m=49
